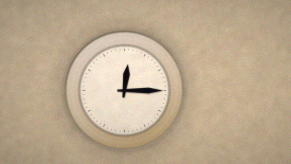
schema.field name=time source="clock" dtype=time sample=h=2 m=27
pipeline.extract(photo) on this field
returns h=12 m=15
